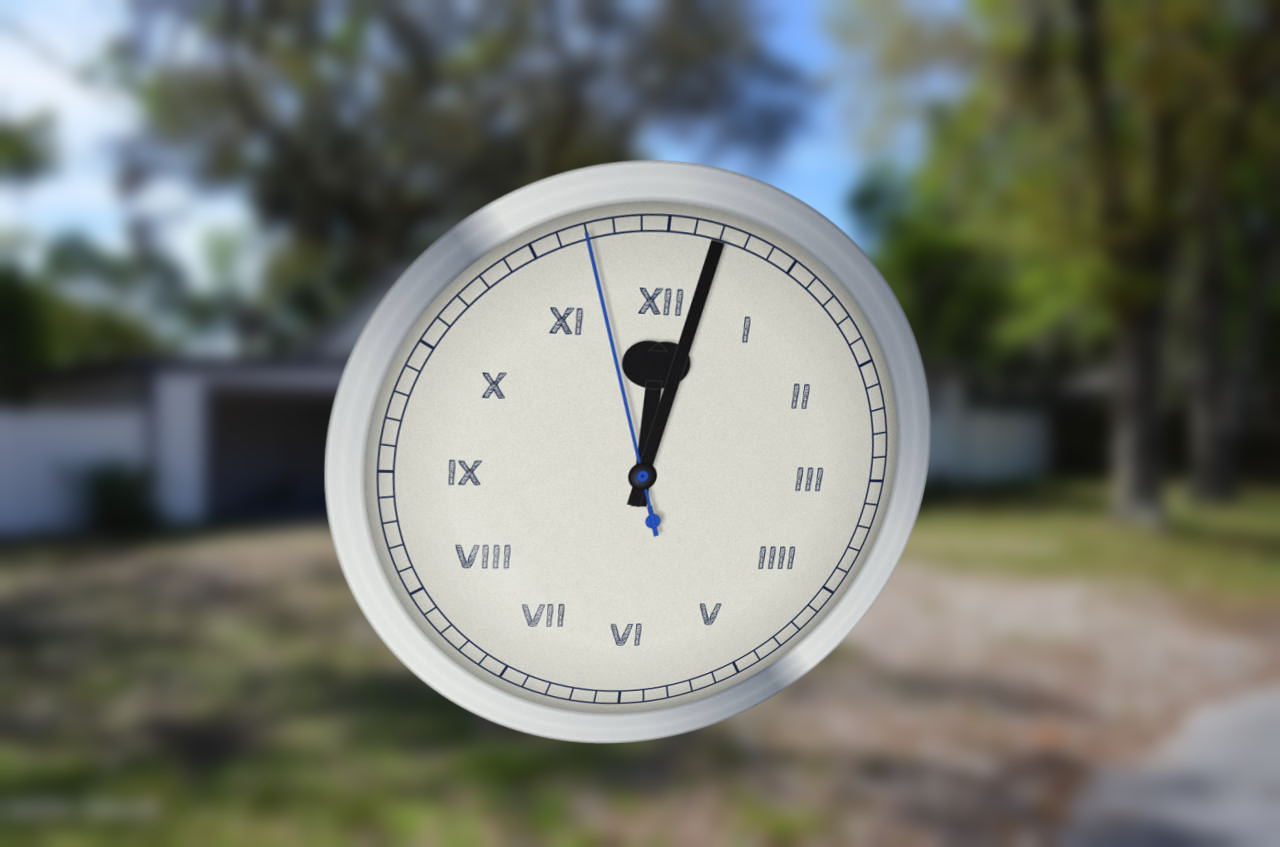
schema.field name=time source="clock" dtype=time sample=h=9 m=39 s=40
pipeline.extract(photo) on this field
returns h=12 m=1 s=57
